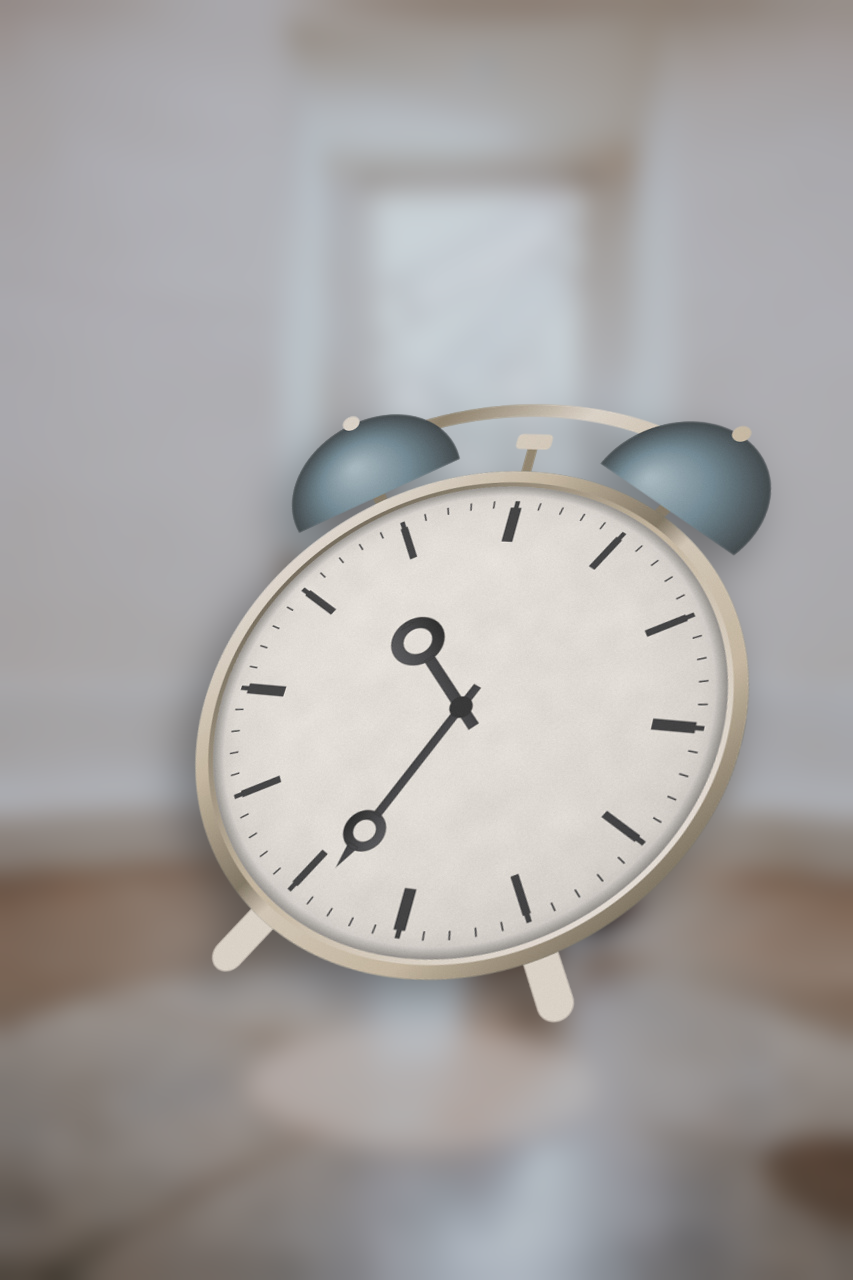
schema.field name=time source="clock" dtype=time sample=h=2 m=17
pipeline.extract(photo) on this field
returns h=10 m=34
